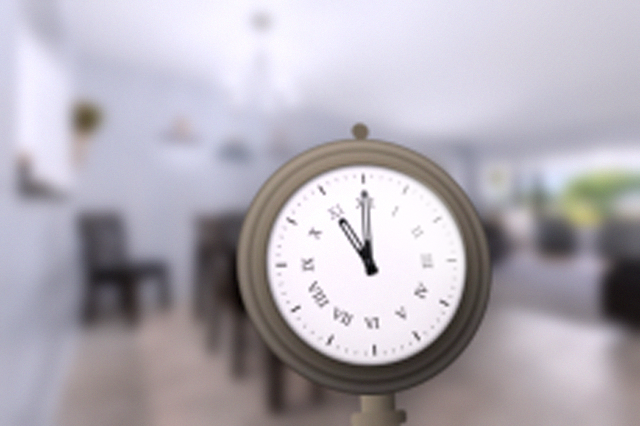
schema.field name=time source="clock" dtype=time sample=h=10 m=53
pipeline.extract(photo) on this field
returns h=11 m=0
